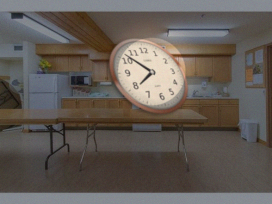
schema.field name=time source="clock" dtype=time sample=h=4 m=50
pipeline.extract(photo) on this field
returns h=7 m=52
